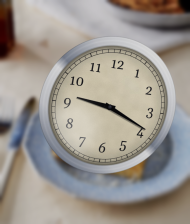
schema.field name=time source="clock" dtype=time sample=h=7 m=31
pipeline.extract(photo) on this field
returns h=9 m=19
